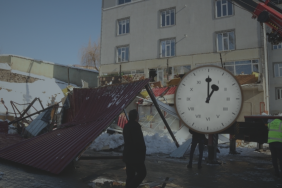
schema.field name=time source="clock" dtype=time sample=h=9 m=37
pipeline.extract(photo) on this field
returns h=1 m=0
